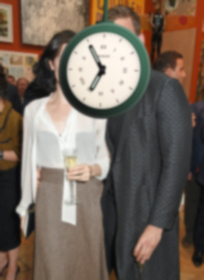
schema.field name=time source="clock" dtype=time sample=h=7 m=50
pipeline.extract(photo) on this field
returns h=6 m=55
